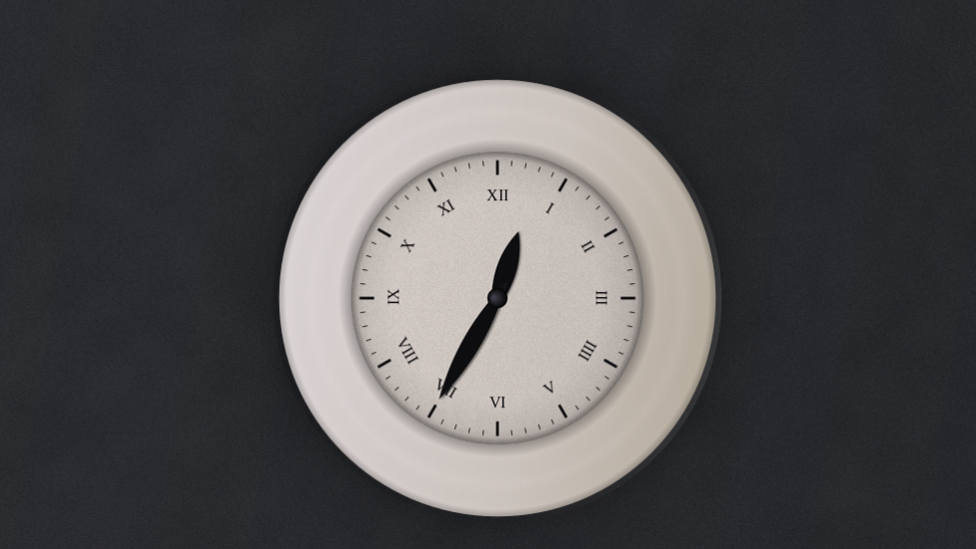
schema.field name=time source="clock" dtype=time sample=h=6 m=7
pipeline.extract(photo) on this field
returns h=12 m=35
